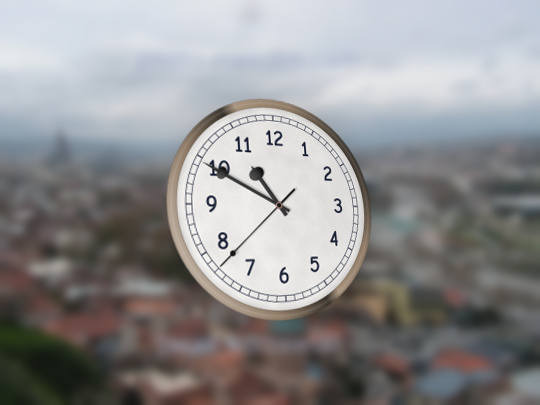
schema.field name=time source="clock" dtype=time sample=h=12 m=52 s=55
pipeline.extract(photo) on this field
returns h=10 m=49 s=38
